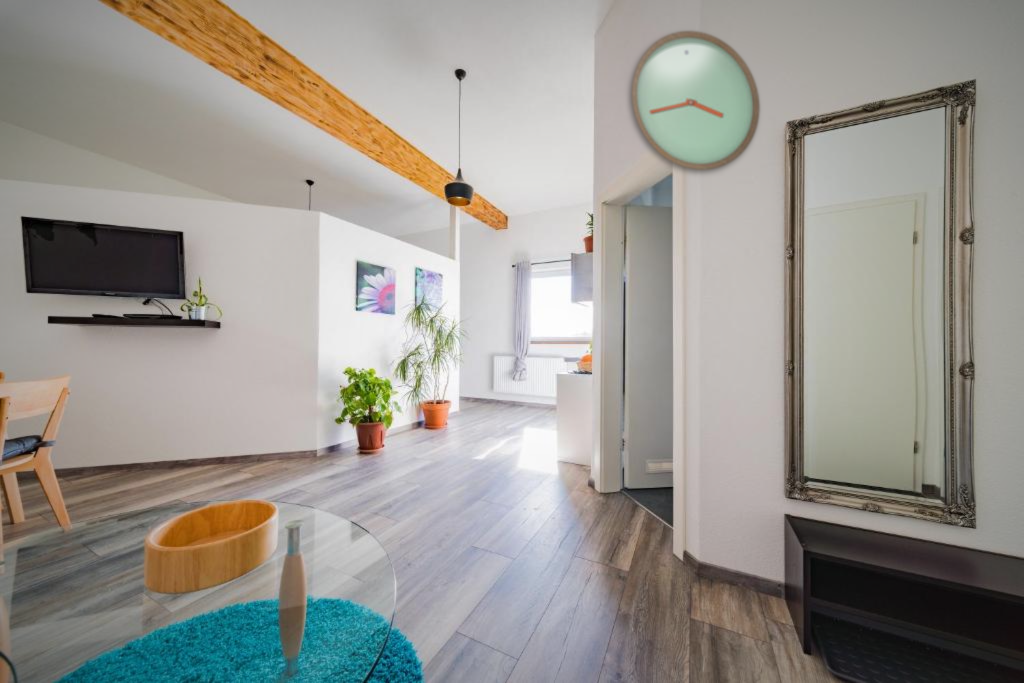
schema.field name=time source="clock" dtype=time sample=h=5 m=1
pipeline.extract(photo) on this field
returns h=3 m=43
